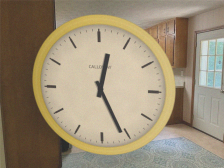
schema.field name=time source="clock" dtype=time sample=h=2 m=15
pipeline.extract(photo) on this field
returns h=12 m=26
